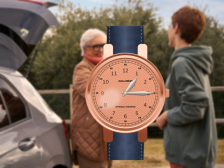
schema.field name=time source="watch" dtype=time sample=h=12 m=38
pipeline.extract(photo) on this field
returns h=1 m=15
